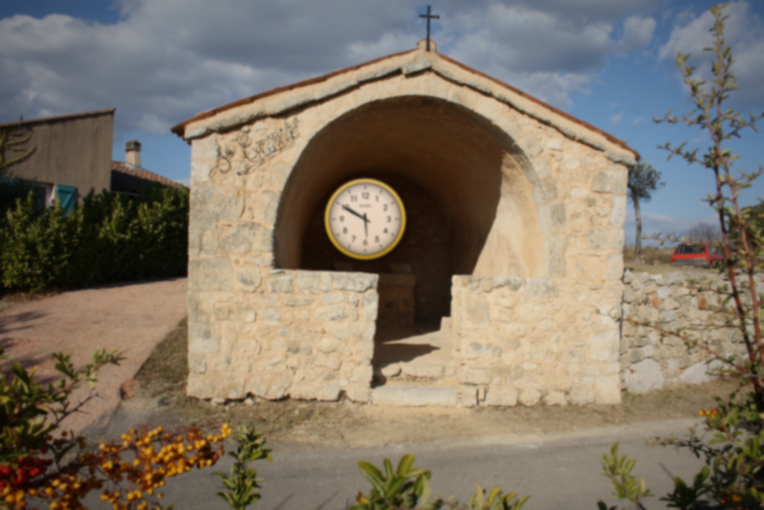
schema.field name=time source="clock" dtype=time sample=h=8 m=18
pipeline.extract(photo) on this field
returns h=5 m=50
